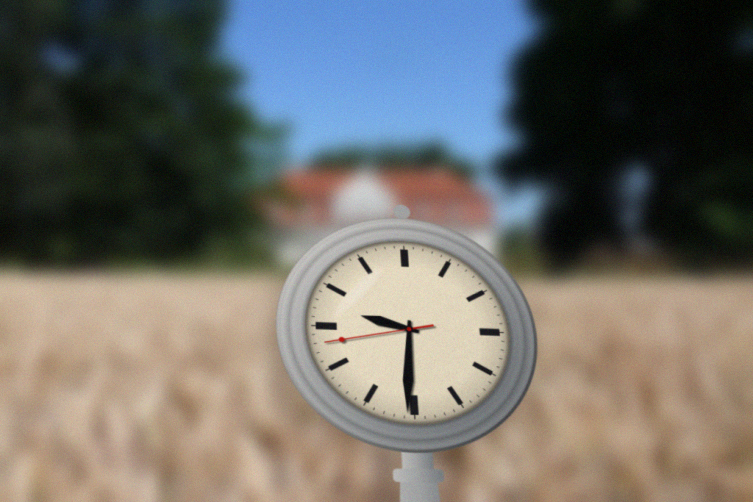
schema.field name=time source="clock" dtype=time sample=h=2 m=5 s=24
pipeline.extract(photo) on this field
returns h=9 m=30 s=43
